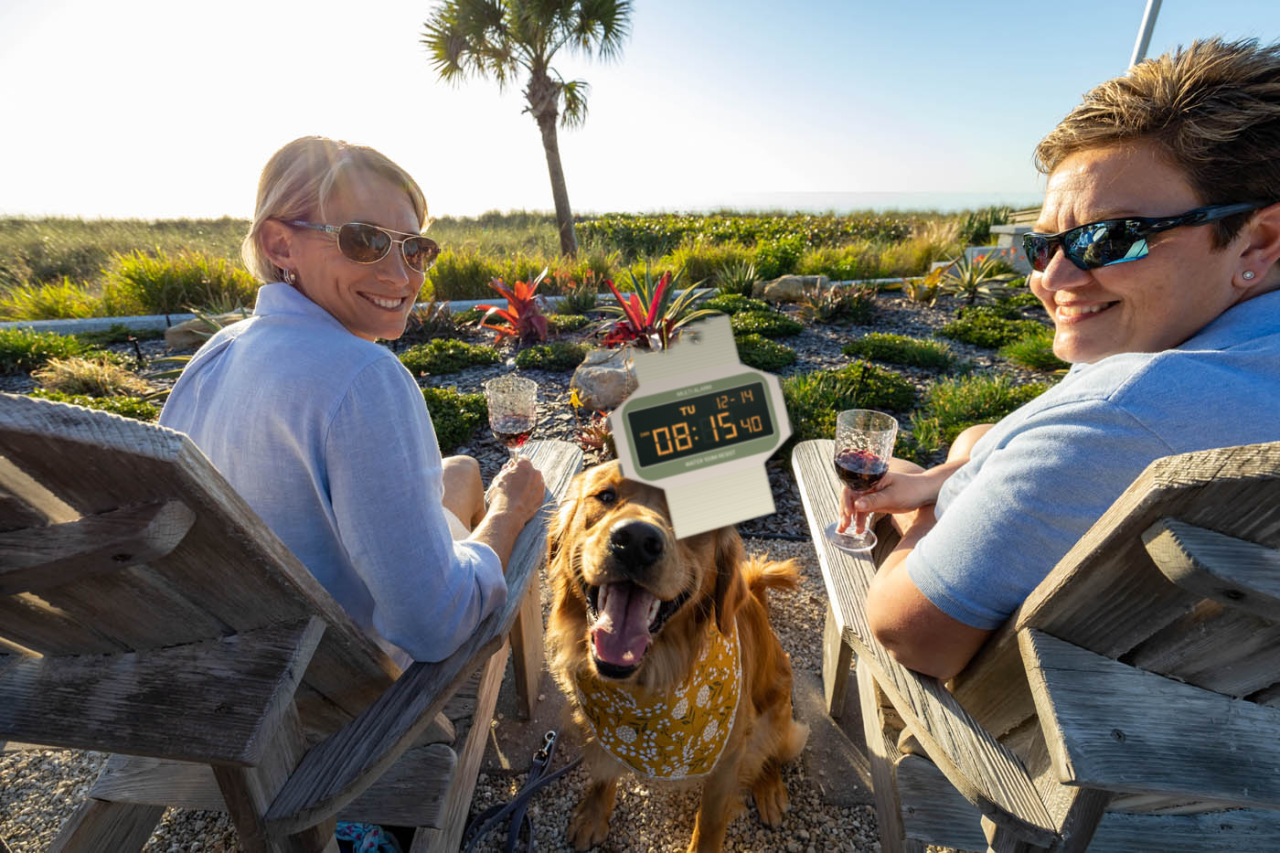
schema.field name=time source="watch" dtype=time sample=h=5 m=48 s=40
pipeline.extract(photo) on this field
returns h=8 m=15 s=40
